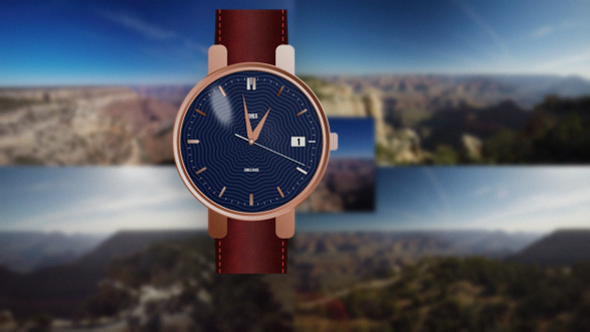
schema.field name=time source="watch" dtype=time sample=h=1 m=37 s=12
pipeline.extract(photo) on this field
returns h=12 m=58 s=19
